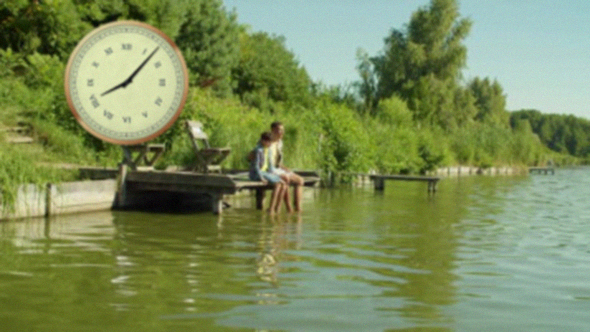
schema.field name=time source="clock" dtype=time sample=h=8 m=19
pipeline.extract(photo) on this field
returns h=8 m=7
